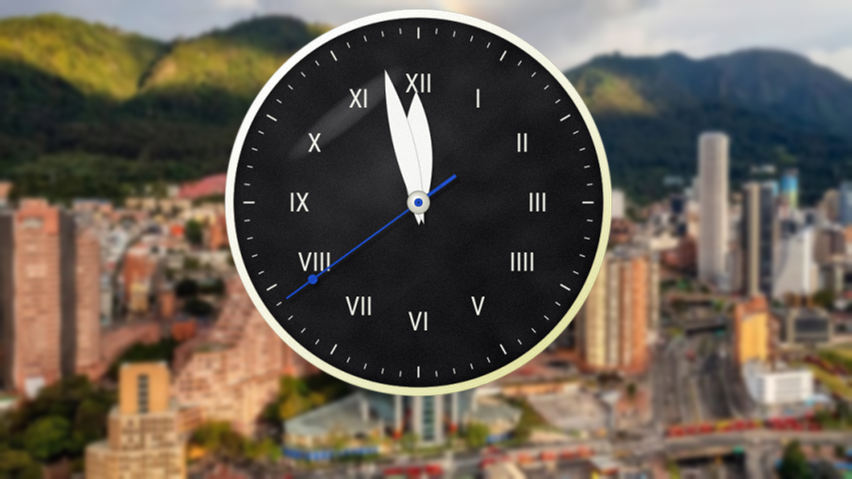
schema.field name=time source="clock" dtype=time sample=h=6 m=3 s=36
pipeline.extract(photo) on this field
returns h=11 m=57 s=39
